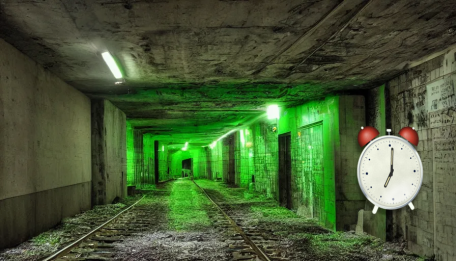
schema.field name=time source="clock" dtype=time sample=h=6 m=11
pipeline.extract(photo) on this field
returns h=7 m=1
